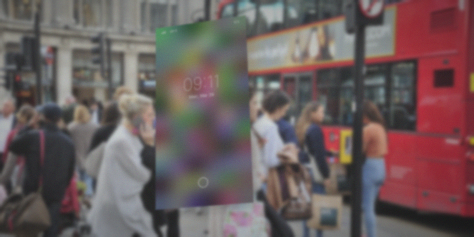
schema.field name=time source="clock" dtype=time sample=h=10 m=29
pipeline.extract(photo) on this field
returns h=9 m=11
